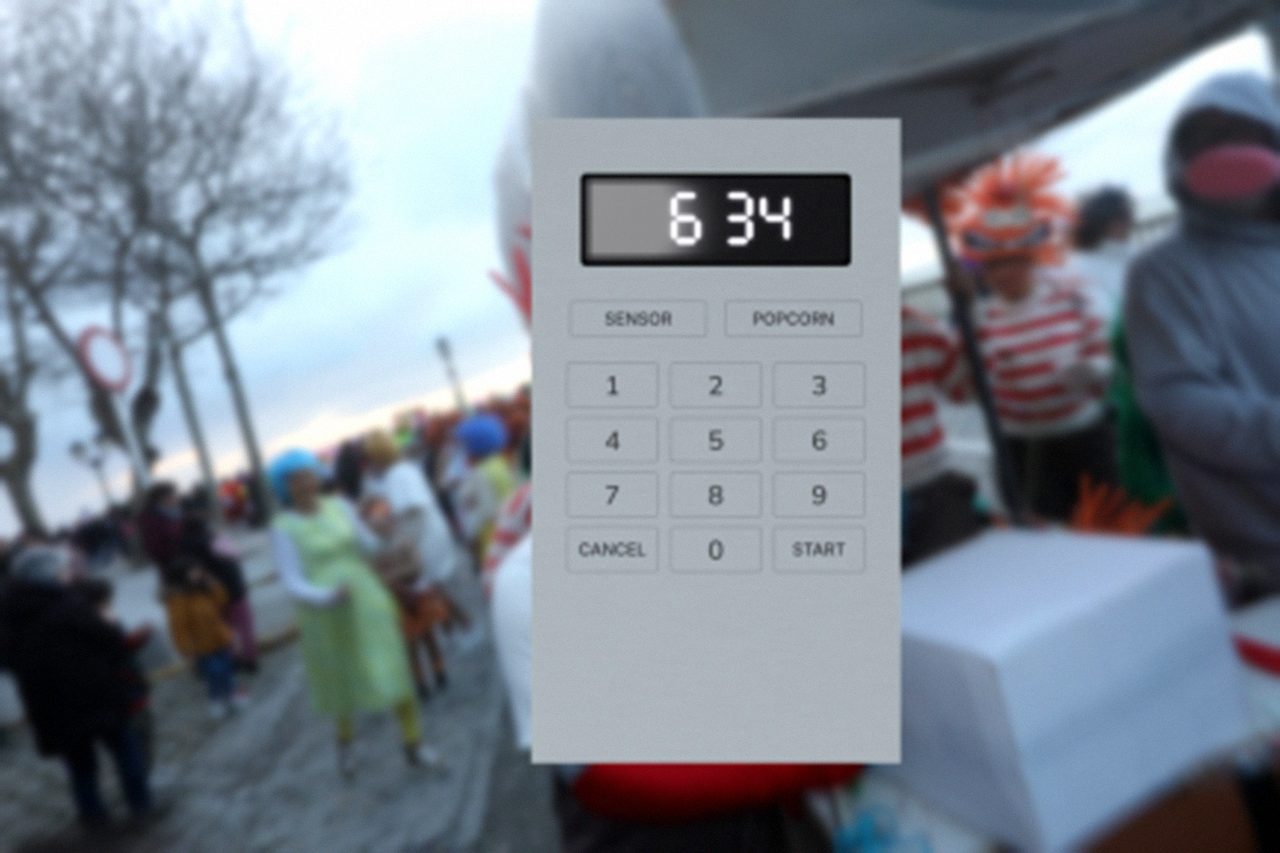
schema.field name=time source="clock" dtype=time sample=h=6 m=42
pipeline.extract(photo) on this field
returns h=6 m=34
